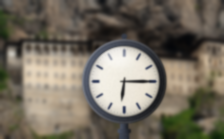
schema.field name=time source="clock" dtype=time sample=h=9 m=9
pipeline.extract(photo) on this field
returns h=6 m=15
